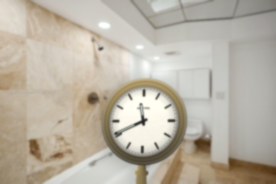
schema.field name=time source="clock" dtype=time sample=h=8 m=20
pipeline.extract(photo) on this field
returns h=11 m=41
